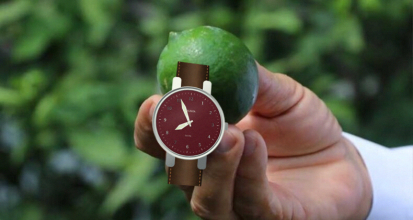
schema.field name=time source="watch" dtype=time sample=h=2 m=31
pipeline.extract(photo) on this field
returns h=7 m=56
